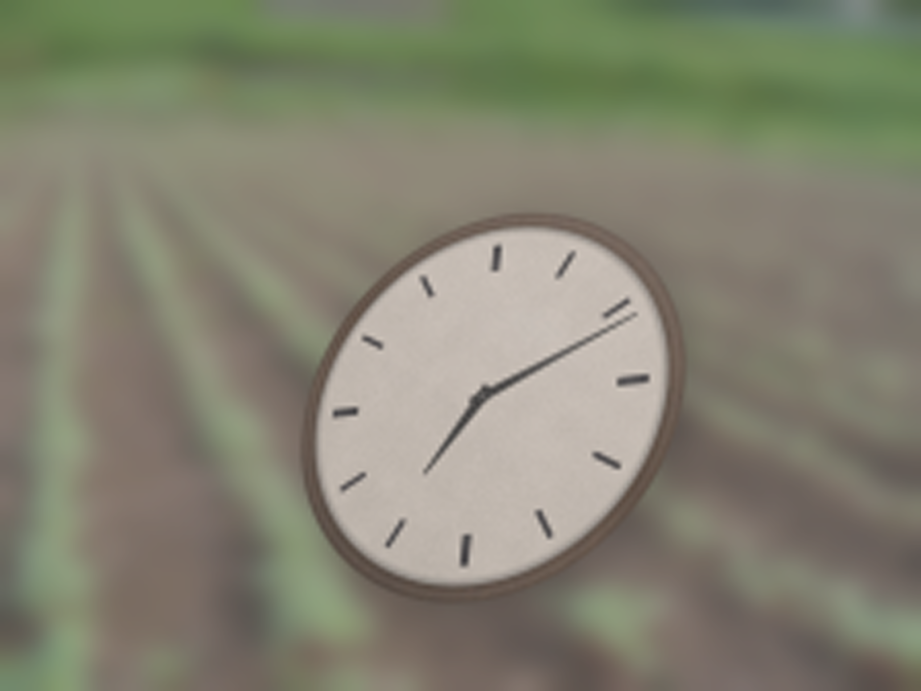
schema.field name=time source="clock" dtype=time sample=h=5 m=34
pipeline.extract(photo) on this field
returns h=7 m=11
